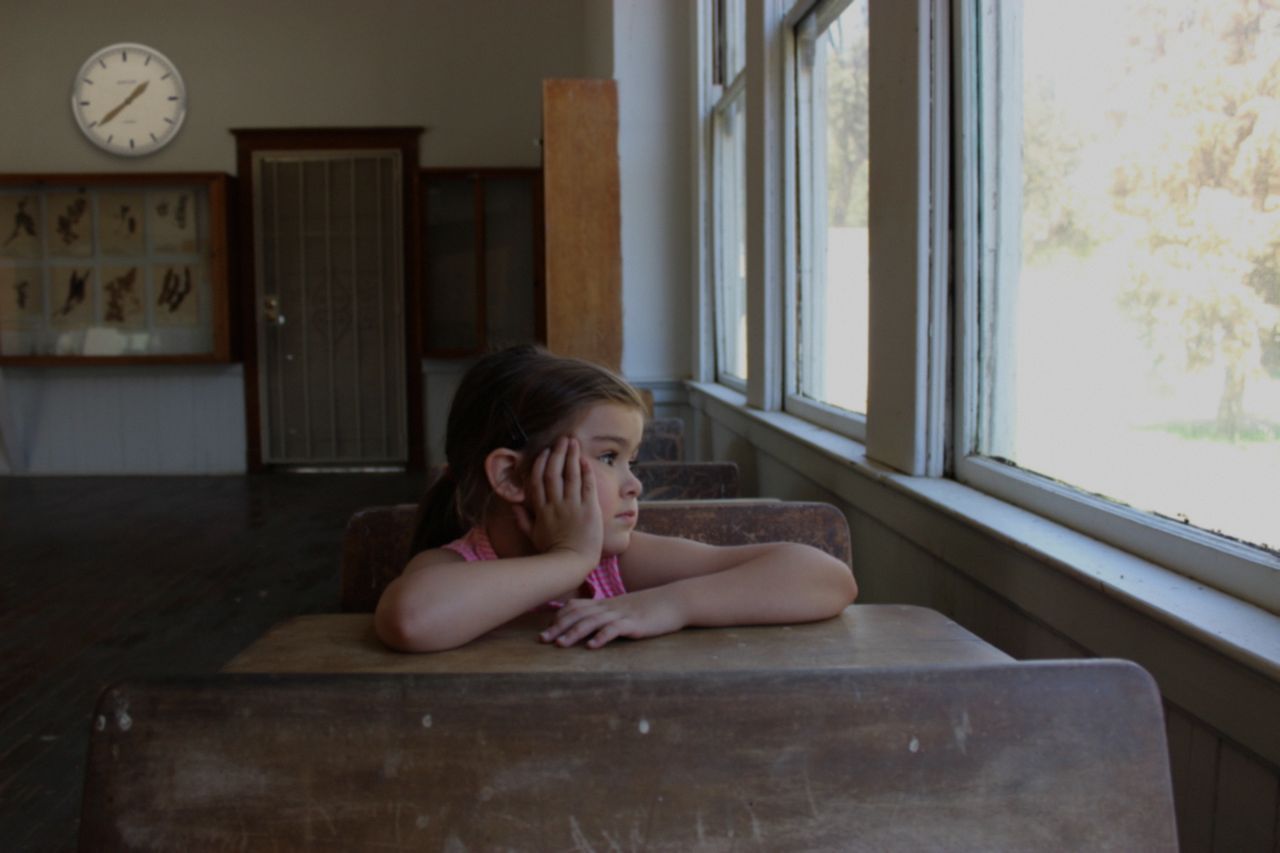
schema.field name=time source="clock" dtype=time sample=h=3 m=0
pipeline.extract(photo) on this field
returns h=1 m=39
